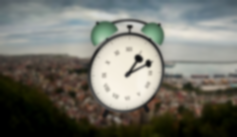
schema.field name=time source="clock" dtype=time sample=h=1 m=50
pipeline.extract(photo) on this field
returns h=1 m=11
